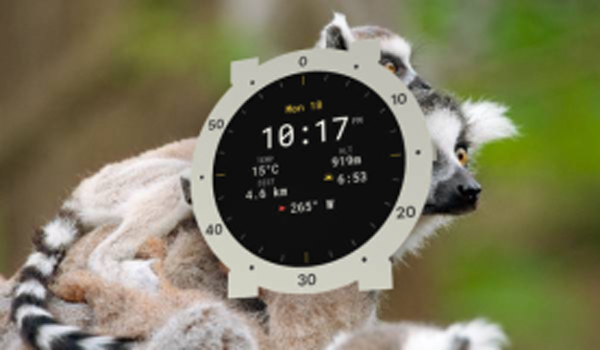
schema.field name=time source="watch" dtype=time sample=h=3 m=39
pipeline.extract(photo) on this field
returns h=10 m=17
